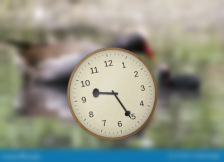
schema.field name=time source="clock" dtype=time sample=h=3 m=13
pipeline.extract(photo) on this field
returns h=9 m=26
